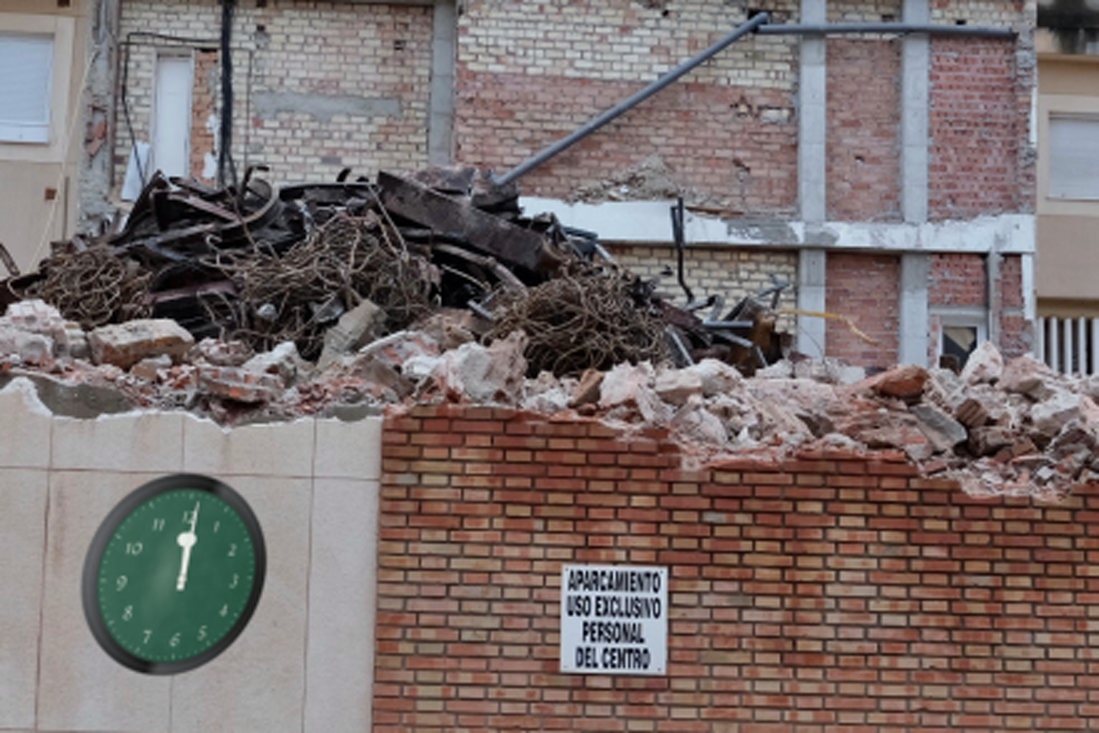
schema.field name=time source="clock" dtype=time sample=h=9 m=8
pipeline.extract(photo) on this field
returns h=12 m=1
